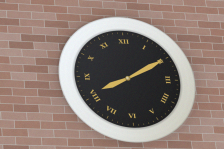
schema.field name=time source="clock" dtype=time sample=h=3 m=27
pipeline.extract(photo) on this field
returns h=8 m=10
